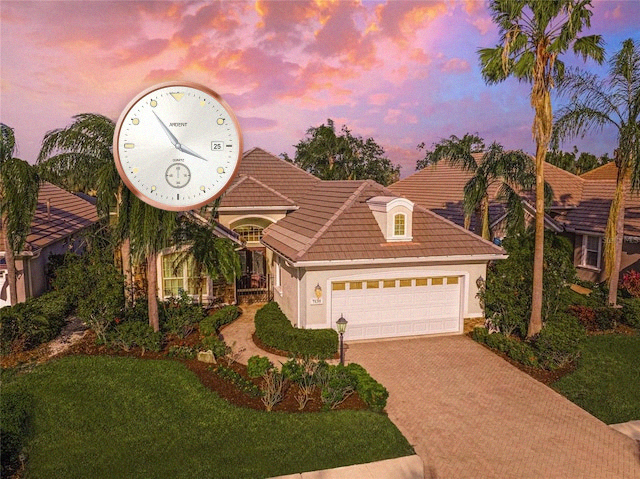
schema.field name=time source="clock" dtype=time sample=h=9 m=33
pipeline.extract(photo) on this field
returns h=3 m=54
